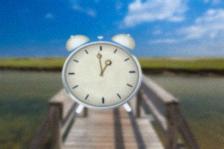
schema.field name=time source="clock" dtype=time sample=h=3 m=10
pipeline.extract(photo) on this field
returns h=12 m=59
